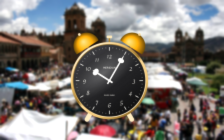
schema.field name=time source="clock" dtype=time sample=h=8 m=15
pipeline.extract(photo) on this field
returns h=10 m=5
